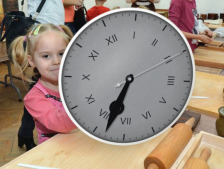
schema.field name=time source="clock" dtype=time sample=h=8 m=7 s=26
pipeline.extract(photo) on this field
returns h=7 m=38 s=15
